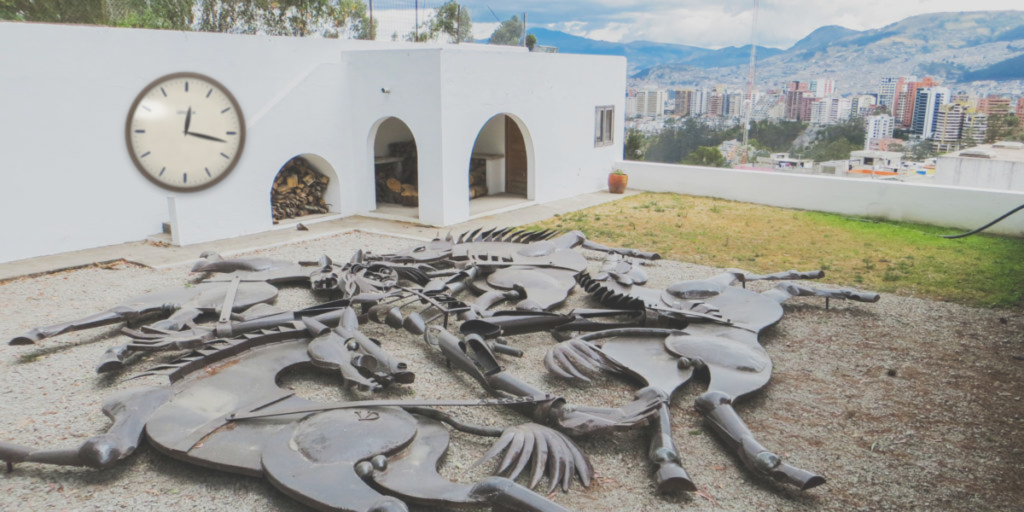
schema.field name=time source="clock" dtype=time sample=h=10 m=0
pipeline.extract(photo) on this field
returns h=12 m=17
